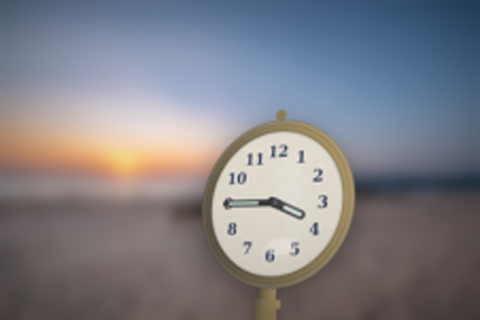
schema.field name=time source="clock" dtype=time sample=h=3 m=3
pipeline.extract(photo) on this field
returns h=3 m=45
